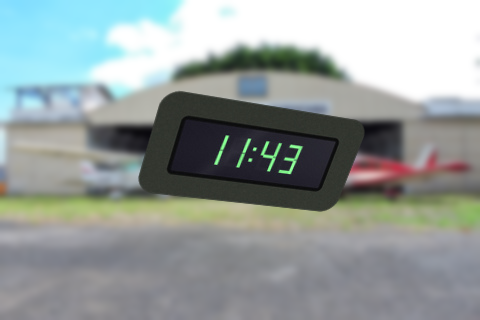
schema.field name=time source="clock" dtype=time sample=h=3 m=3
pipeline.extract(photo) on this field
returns h=11 m=43
